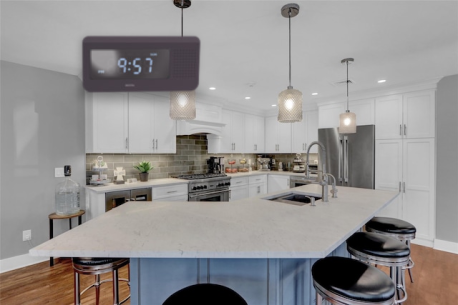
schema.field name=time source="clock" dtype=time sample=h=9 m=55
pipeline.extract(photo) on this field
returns h=9 m=57
